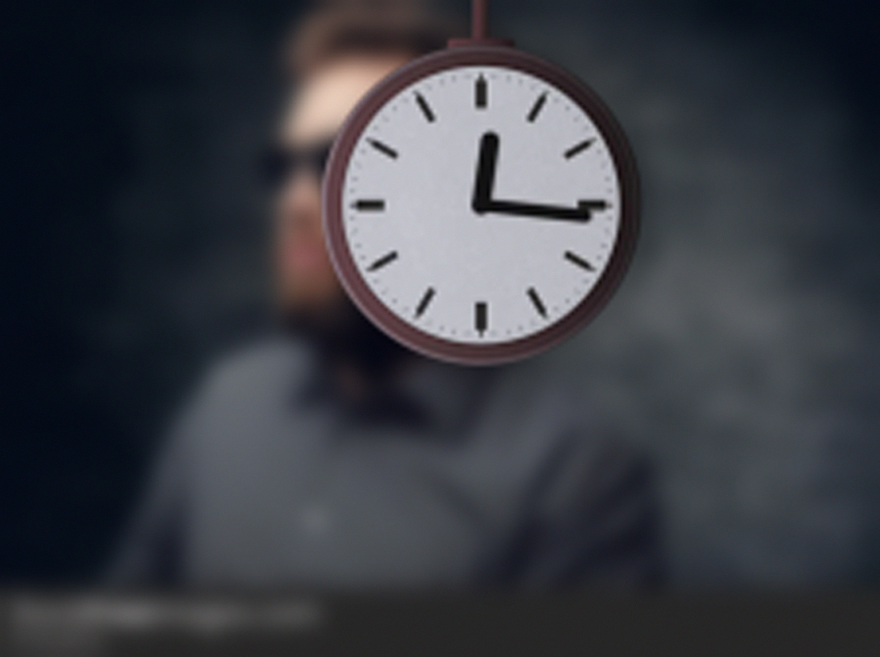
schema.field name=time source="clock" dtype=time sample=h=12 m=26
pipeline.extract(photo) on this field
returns h=12 m=16
